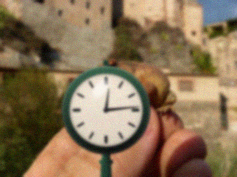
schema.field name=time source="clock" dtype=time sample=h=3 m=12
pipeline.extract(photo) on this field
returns h=12 m=14
